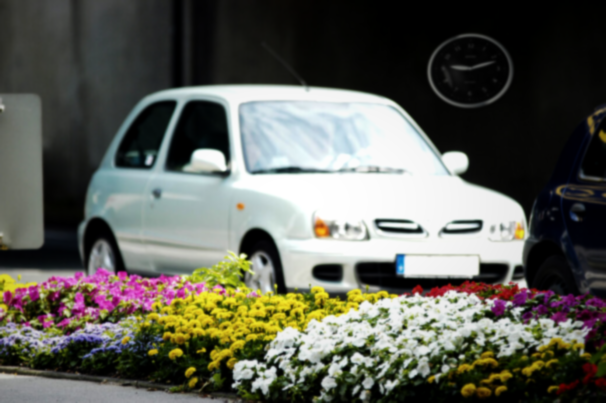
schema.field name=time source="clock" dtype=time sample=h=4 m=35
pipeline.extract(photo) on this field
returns h=9 m=12
